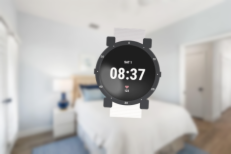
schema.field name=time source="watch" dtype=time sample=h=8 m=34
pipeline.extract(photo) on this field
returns h=8 m=37
